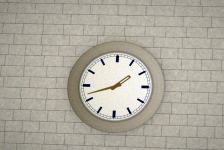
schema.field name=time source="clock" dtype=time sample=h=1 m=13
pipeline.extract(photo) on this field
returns h=1 m=42
